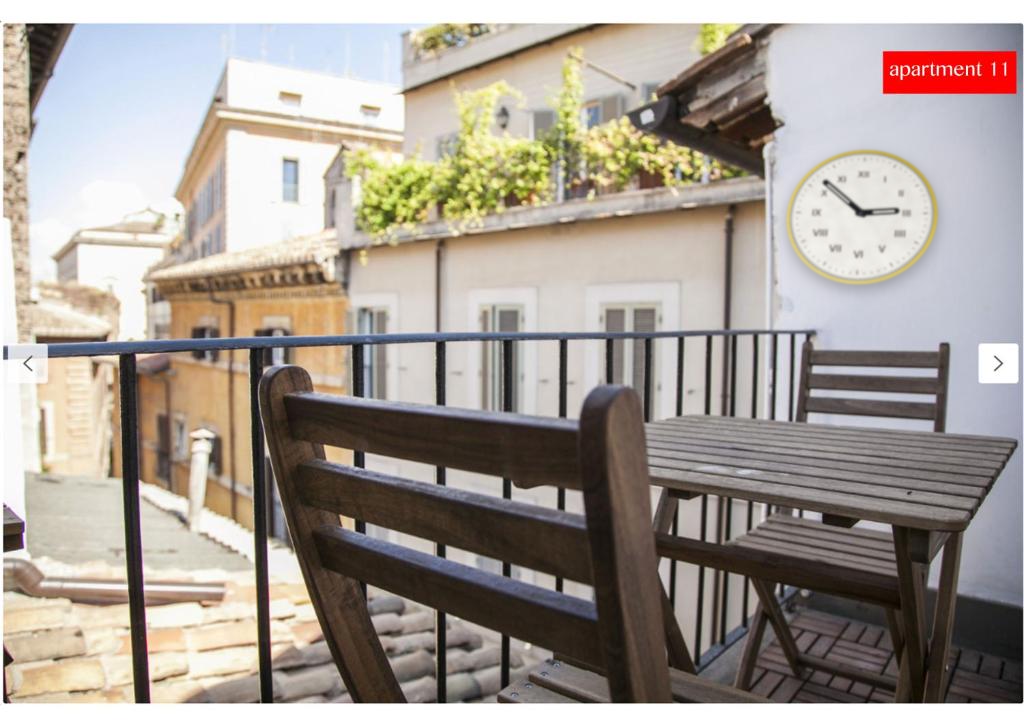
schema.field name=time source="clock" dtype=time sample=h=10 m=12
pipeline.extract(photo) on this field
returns h=2 m=52
